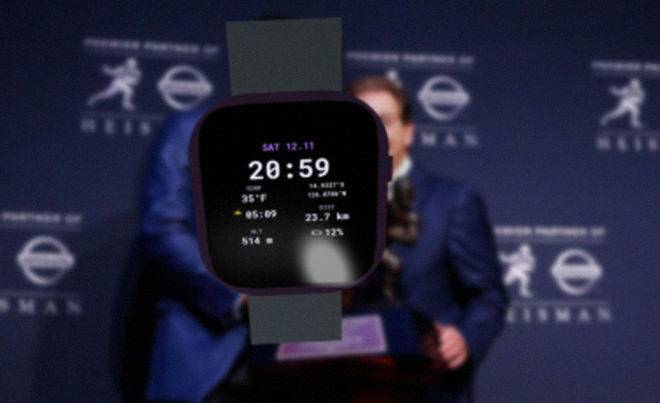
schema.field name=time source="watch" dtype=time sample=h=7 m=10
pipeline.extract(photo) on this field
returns h=20 m=59
